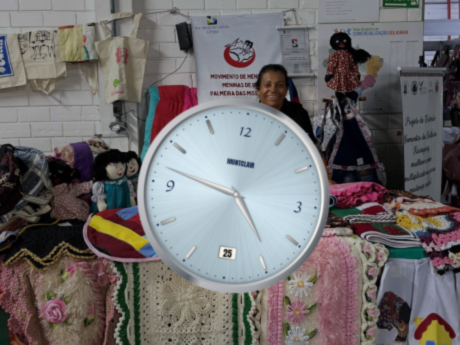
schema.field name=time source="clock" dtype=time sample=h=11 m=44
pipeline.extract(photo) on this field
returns h=4 m=47
